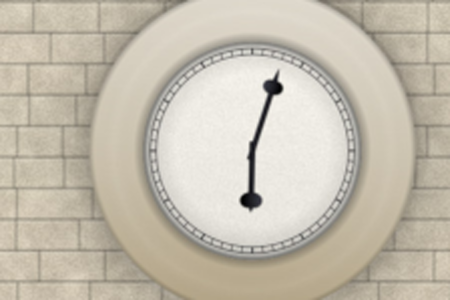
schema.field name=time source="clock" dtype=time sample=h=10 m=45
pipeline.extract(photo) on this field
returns h=6 m=3
